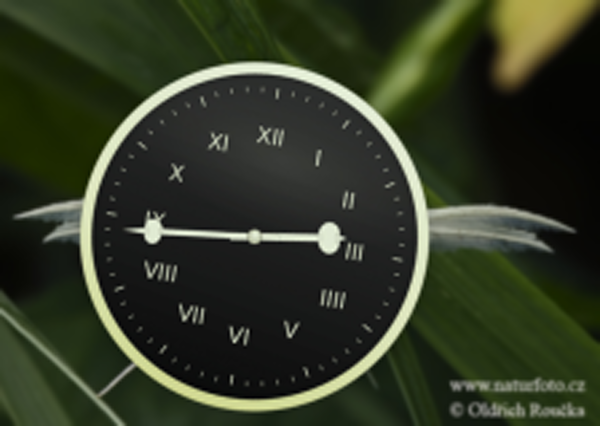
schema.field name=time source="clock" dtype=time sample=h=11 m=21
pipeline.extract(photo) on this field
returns h=2 m=44
